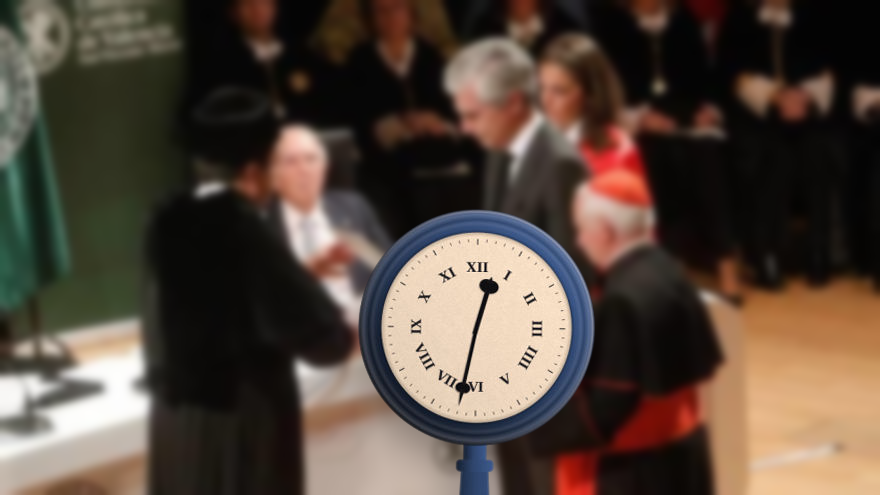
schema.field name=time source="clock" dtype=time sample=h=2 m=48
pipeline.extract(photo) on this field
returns h=12 m=32
